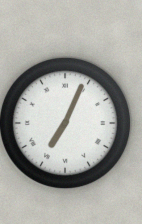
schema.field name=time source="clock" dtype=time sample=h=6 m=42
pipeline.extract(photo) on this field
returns h=7 m=4
